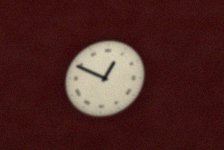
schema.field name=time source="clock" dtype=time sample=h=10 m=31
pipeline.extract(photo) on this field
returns h=12 m=49
